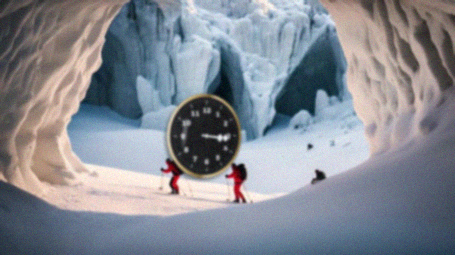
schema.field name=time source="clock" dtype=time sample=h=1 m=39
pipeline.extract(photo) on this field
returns h=3 m=16
